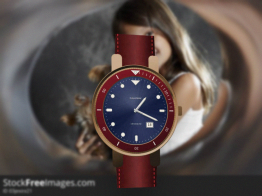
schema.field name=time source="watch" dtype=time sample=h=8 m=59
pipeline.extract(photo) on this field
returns h=1 m=19
